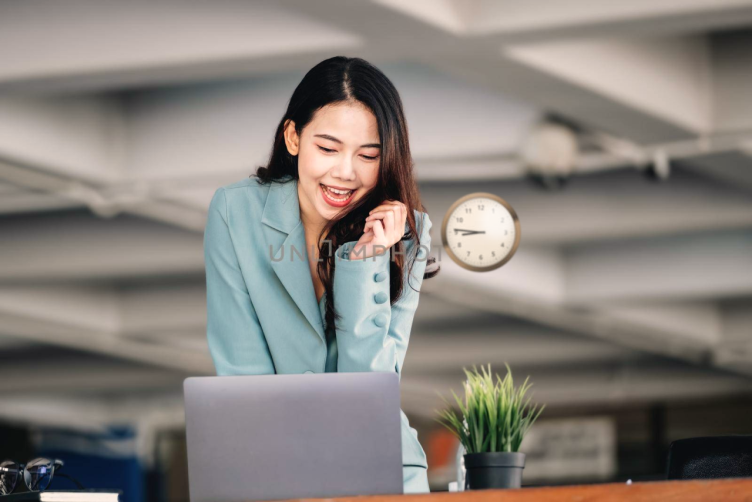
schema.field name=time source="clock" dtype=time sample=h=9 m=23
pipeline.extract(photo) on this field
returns h=8 m=46
